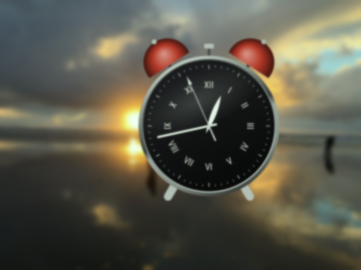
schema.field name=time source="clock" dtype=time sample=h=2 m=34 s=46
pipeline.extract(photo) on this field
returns h=12 m=42 s=56
